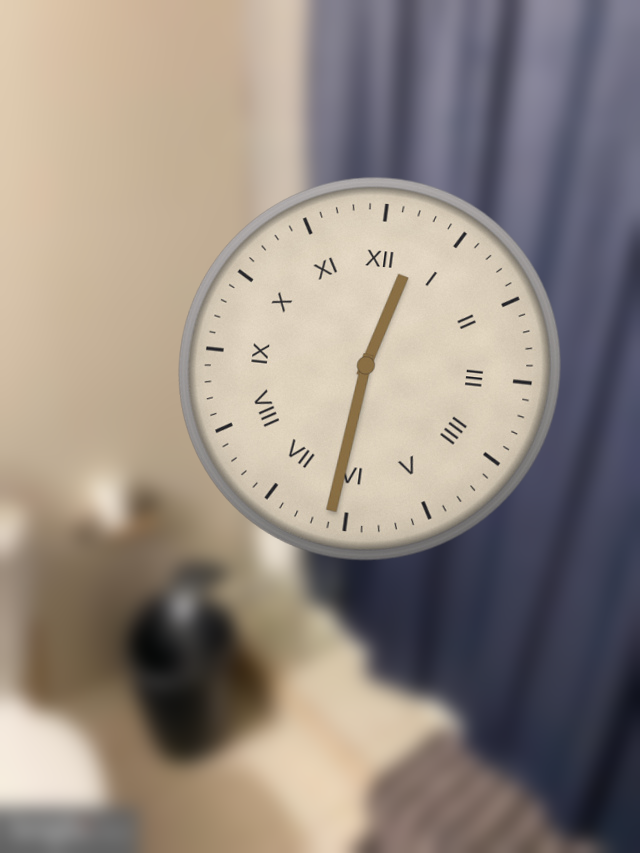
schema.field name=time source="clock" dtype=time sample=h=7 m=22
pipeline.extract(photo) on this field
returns h=12 m=31
